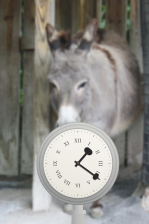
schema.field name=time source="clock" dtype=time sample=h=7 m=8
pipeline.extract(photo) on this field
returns h=1 m=21
